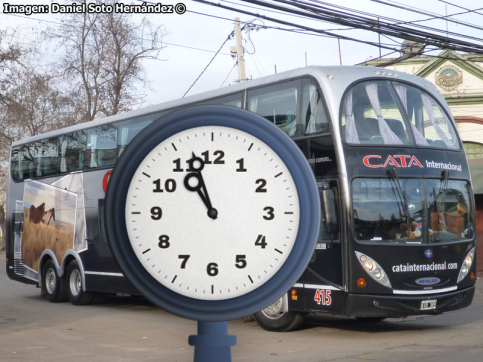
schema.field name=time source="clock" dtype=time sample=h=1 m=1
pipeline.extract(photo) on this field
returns h=10 m=57
